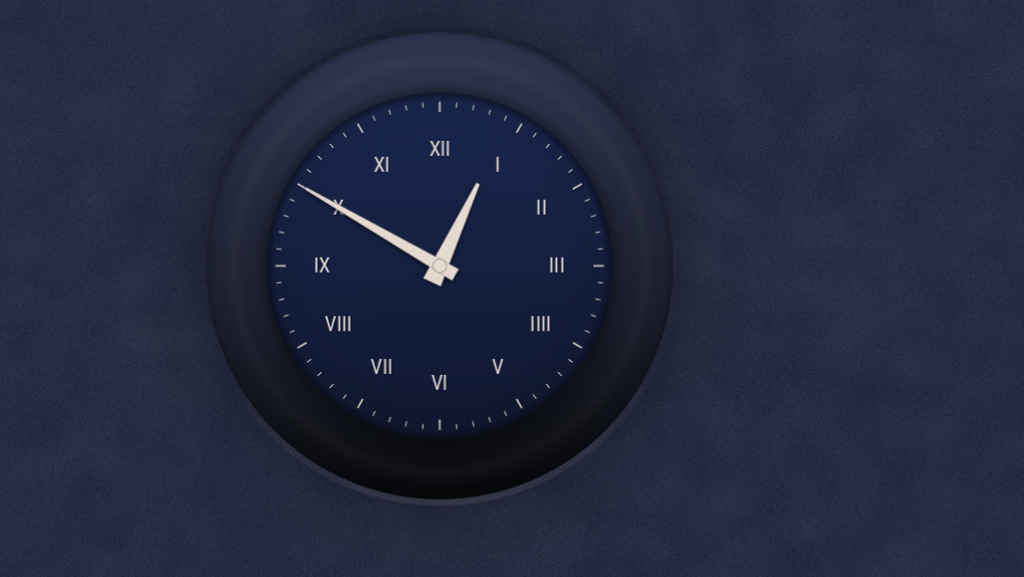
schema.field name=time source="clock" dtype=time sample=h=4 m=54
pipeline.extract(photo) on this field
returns h=12 m=50
